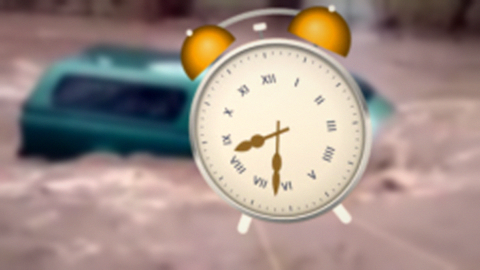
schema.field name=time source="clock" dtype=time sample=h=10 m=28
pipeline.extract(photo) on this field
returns h=8 m=32
